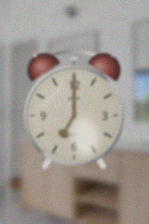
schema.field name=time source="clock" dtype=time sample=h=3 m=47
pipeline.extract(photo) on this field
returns h=7 m=0
